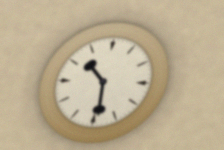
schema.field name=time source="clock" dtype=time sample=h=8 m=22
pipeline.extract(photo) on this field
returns h=10 m=29
